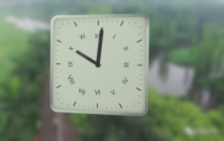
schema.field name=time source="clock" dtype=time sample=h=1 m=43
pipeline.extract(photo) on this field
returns h=10 m=1
